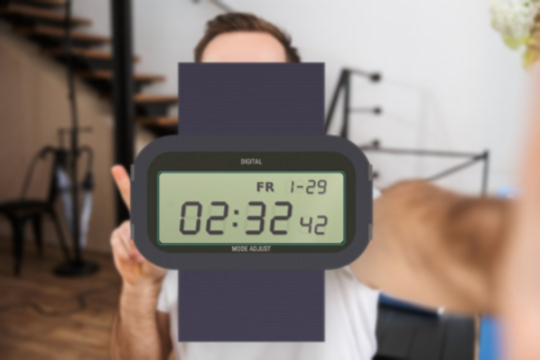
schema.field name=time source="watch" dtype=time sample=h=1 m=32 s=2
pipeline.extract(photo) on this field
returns h=2 m=32 s=42
